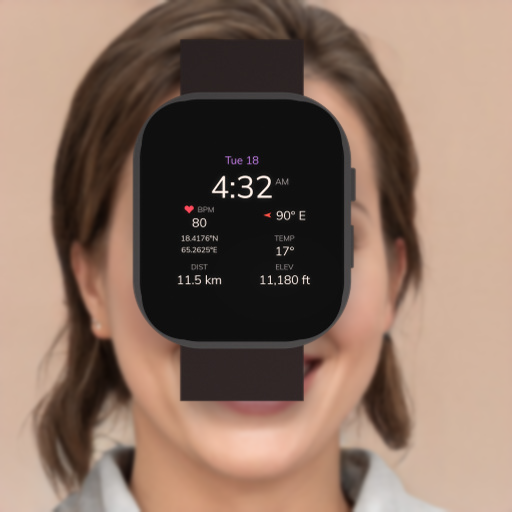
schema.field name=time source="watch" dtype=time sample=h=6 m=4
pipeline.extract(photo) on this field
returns h=4 m=32
